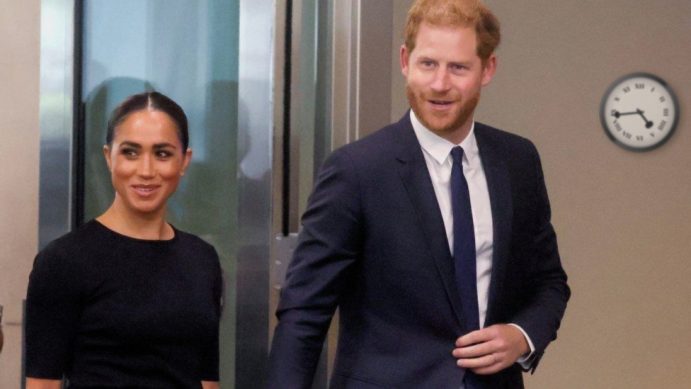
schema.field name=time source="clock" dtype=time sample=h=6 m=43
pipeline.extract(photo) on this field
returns h=4 m=44
